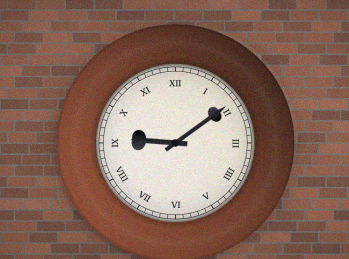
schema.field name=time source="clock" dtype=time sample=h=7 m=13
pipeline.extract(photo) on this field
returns h=9 m=9
